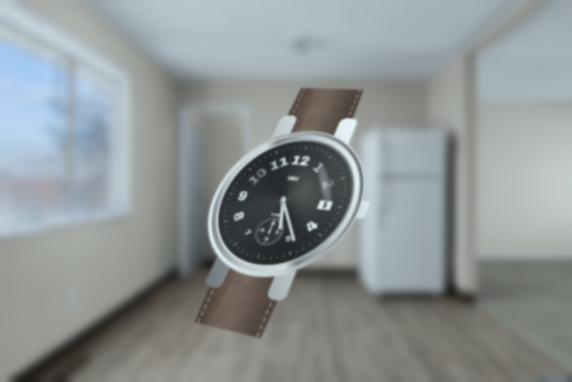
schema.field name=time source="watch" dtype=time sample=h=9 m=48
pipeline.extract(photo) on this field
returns h=5 m=24
